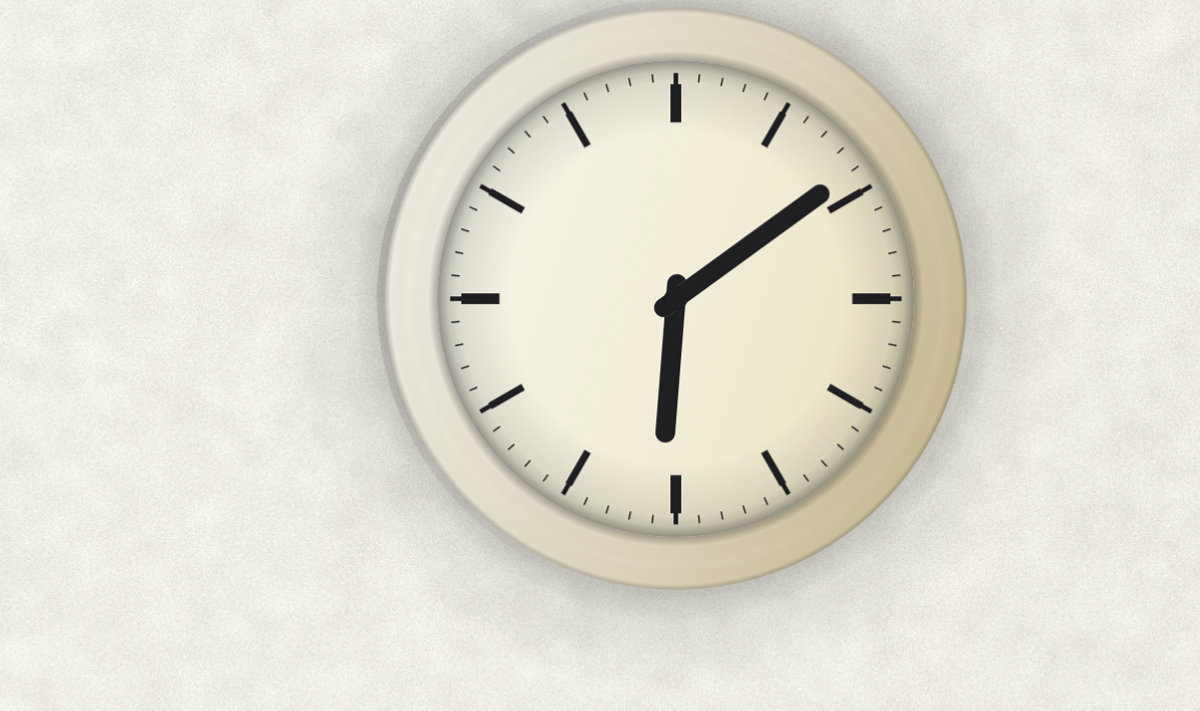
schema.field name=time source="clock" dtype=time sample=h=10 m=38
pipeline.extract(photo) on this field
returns h=6 m=9
